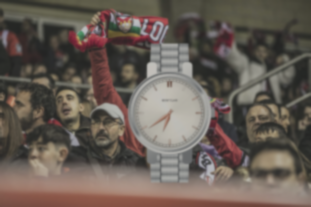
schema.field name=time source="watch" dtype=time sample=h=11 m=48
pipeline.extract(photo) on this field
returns h=6 m=39
